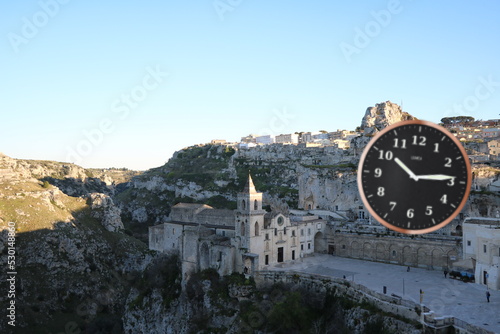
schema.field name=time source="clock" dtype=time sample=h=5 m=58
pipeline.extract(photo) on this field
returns h=10 m=14
